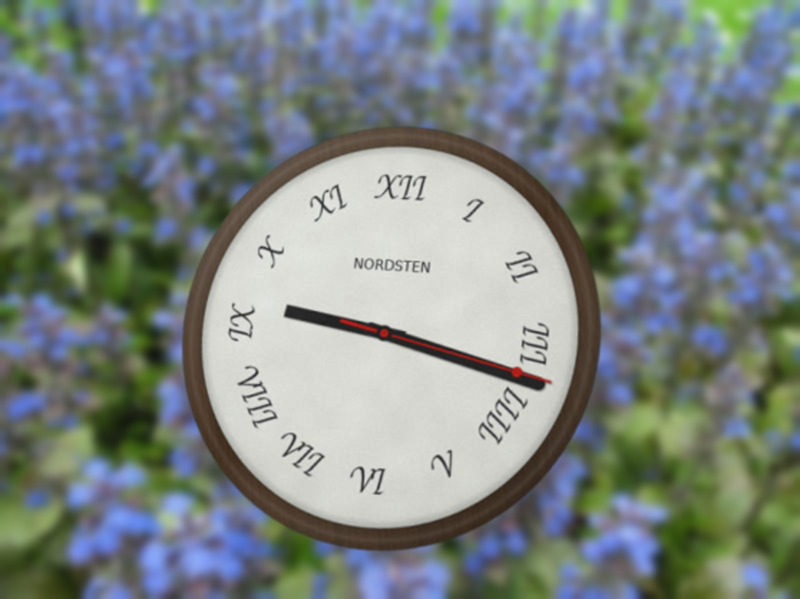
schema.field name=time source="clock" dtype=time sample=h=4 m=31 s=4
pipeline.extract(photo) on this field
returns h=9 m=17 s=17
